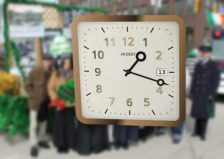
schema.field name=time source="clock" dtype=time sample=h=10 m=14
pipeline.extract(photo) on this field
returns h=1 m=18
